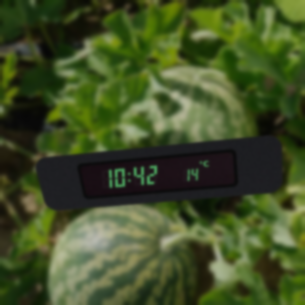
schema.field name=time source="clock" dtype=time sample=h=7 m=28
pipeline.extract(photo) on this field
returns h=10 m=42
